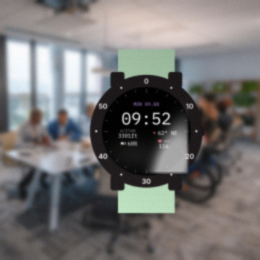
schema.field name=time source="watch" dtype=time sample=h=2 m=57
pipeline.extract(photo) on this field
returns h=9 m=52
